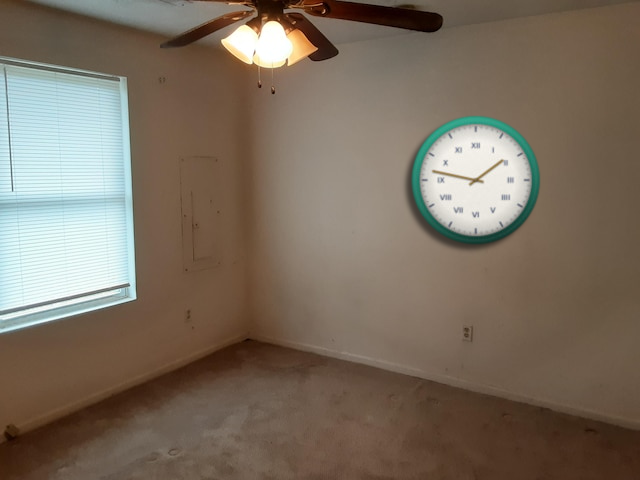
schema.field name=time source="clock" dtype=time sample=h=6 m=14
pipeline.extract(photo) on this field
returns h=1 m=47
